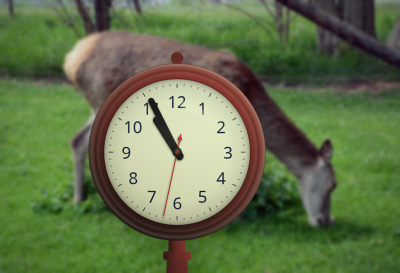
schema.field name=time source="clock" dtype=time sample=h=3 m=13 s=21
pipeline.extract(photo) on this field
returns h=10 m=55 s=32
